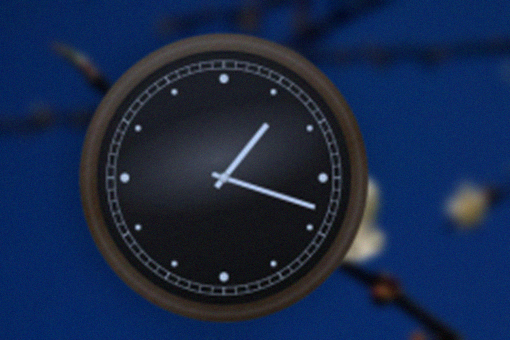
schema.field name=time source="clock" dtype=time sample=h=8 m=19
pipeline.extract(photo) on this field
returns h=1 m=18
